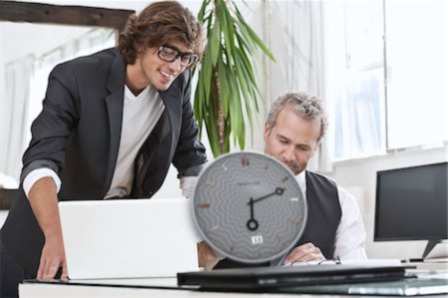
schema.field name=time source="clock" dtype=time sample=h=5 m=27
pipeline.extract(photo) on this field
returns h=6 m=12
